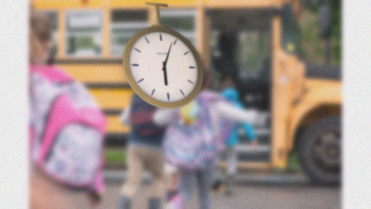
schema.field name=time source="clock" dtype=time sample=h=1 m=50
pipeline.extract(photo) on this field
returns h=6 m=4
